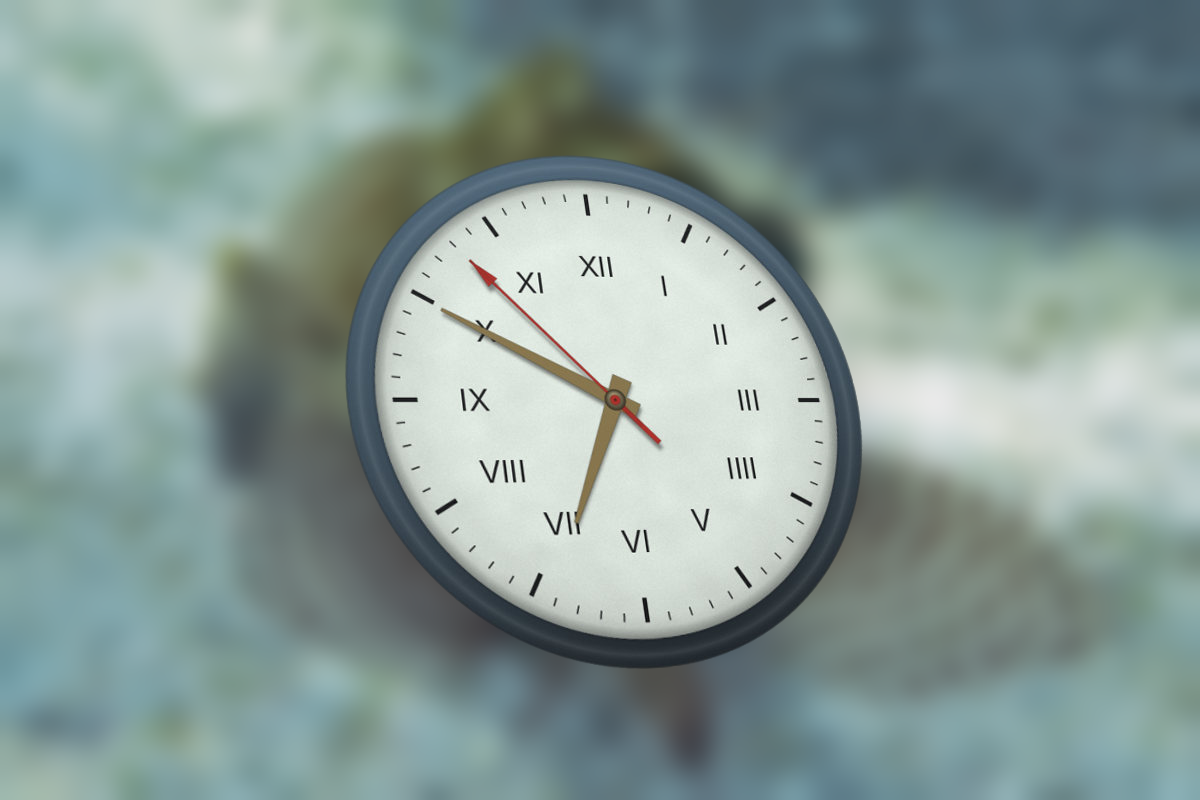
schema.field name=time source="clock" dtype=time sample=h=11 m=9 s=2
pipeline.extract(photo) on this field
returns h=6 m=49 s=53
